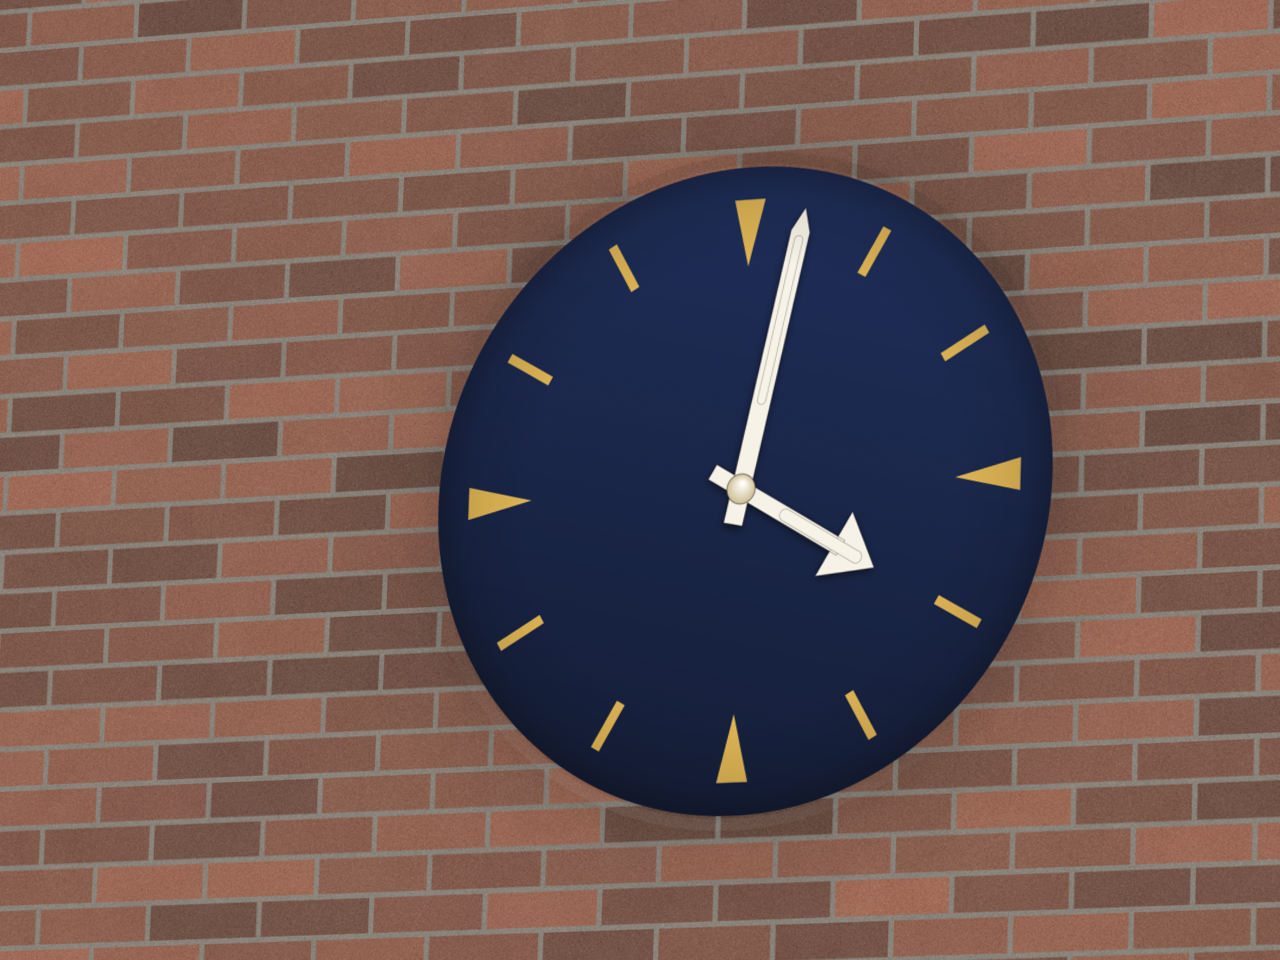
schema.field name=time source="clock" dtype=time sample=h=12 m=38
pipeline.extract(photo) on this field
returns h=4 m=2
